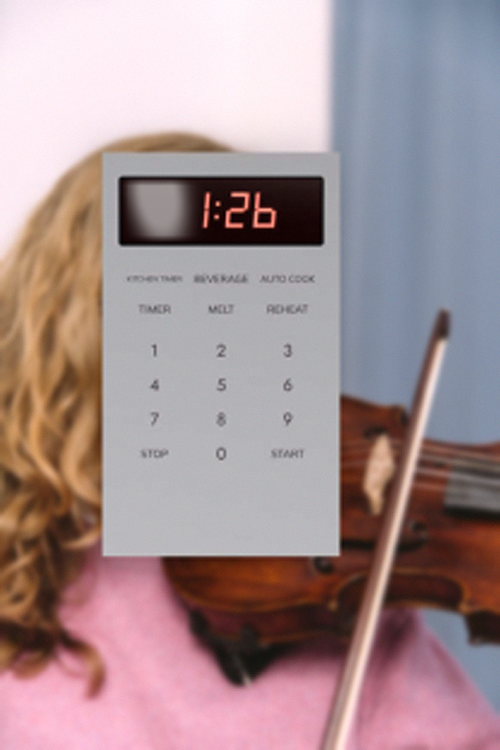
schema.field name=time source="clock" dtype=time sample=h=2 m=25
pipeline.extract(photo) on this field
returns h=1 m=26
